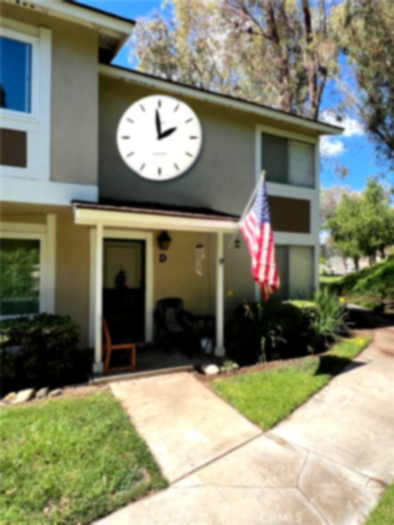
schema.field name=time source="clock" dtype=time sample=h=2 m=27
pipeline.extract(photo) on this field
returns h=1 m=59
